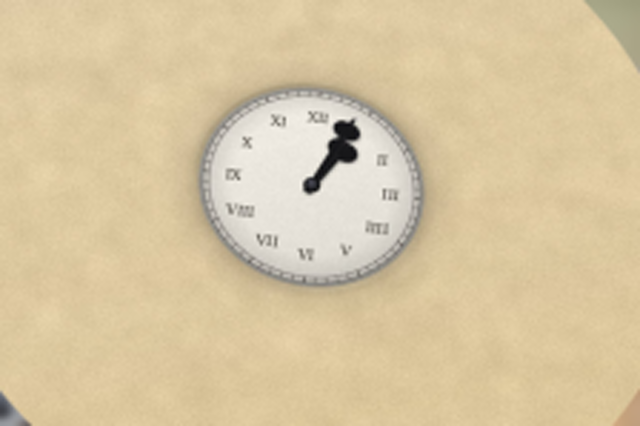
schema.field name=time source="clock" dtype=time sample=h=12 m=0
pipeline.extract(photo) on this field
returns h=1 m=4
